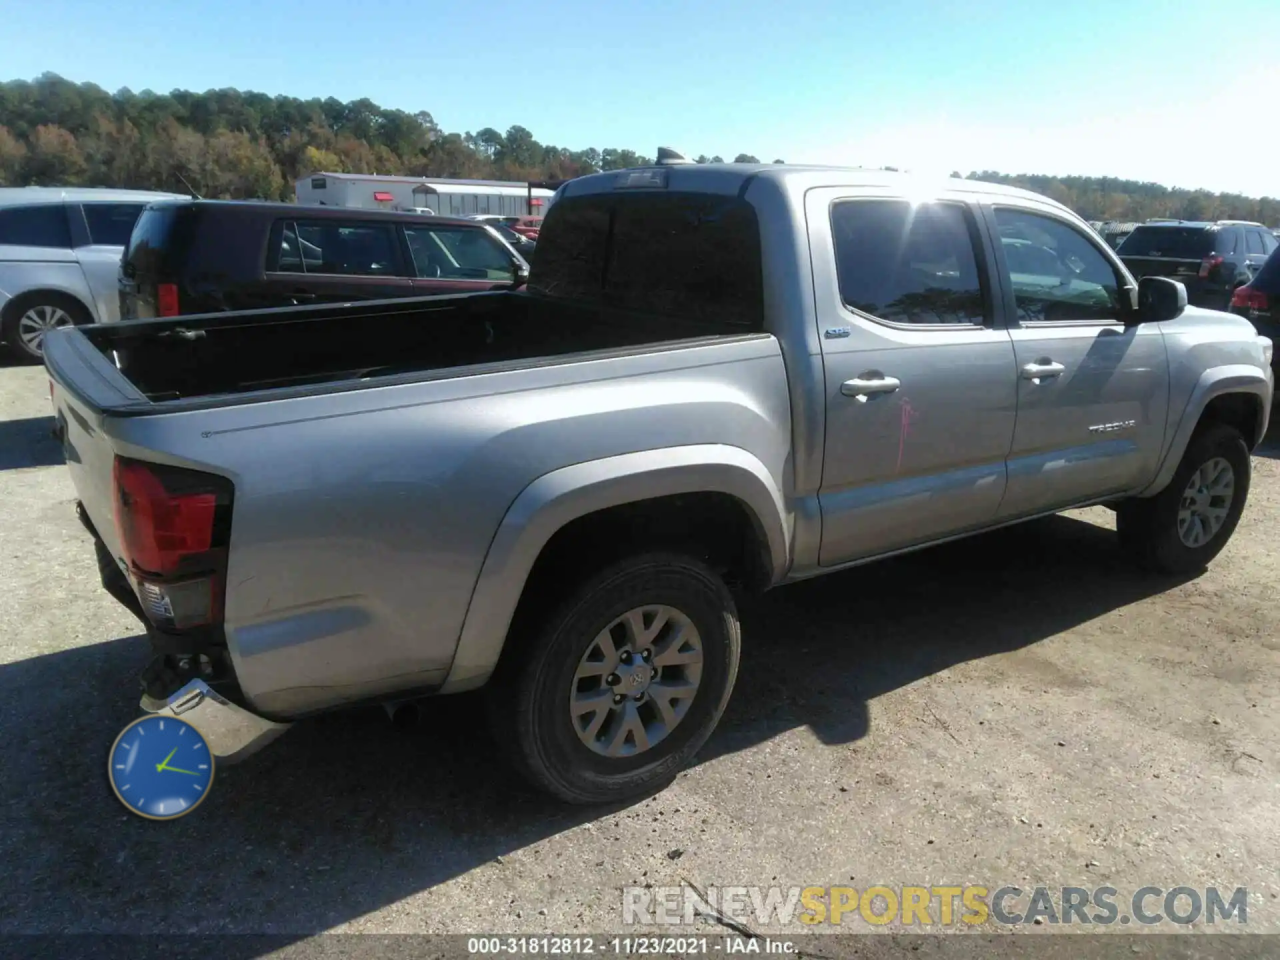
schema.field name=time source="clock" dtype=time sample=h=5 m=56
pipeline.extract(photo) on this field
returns h=1 m=17
